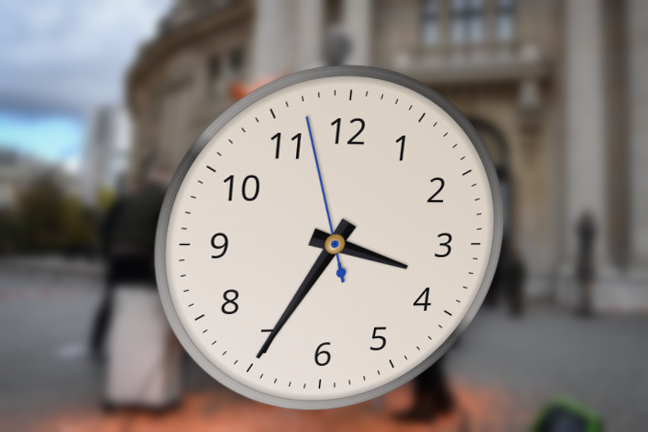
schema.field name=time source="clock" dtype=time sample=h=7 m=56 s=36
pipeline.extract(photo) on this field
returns h=3 m=34 s=57
